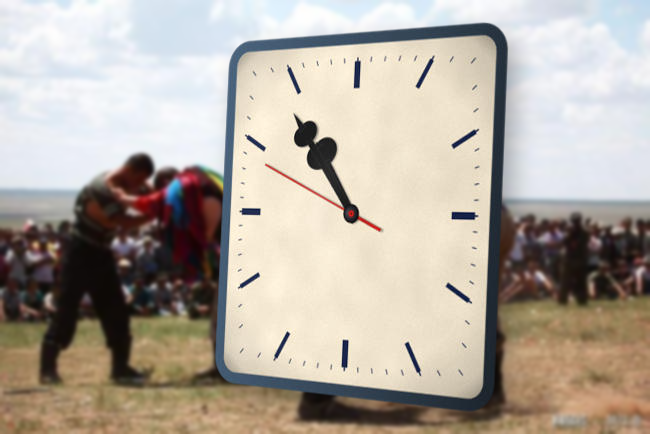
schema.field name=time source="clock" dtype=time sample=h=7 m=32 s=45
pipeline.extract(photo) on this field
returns h=10 m=53 s=49
